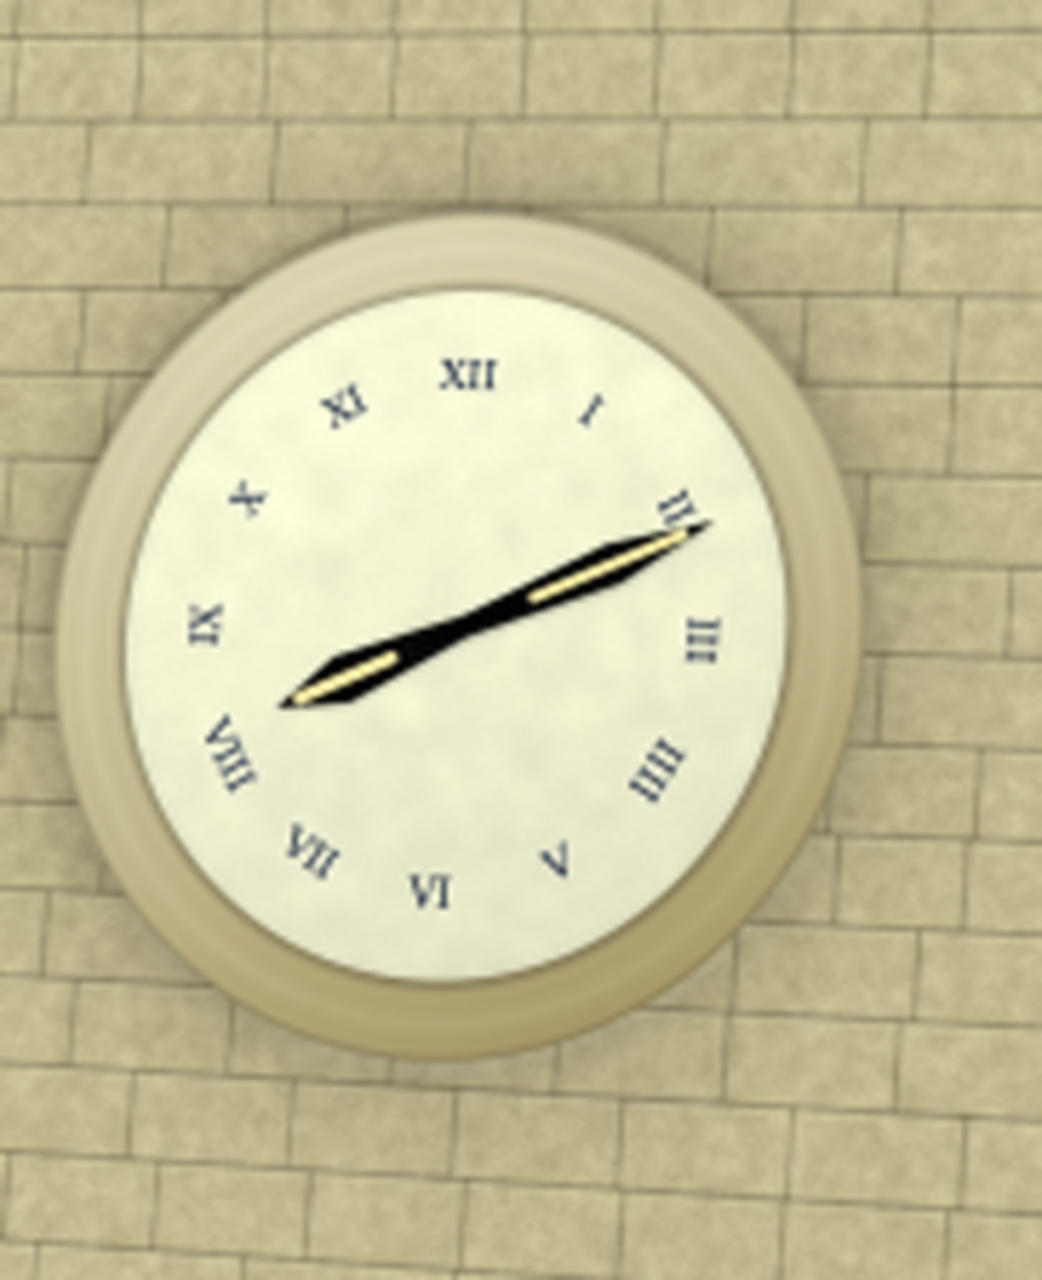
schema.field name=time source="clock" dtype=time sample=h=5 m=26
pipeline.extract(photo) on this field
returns h=8 m=11
